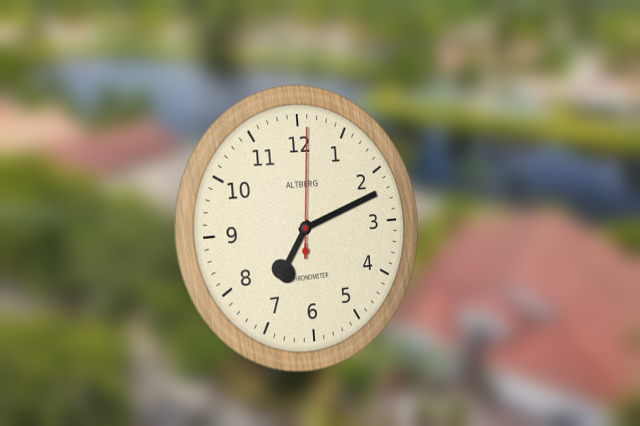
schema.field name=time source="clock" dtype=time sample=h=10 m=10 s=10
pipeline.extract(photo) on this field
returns h=7 m=12 s=1
